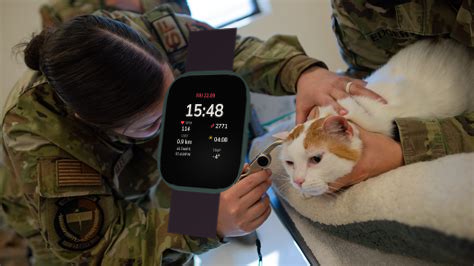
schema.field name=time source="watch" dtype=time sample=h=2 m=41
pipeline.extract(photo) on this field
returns h=15 m=48
